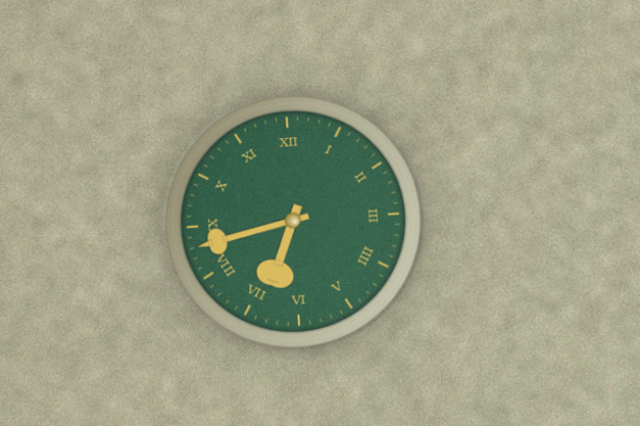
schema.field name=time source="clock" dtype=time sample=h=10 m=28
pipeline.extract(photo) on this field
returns h=6 m=43
